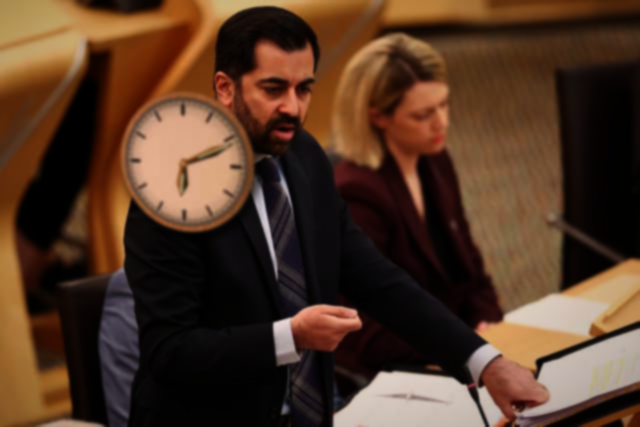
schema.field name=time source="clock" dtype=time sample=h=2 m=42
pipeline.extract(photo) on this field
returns h=6 m=11
